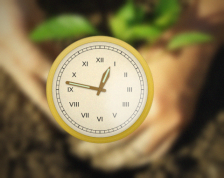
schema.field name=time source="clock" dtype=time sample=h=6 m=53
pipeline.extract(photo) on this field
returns h=12 m=47
